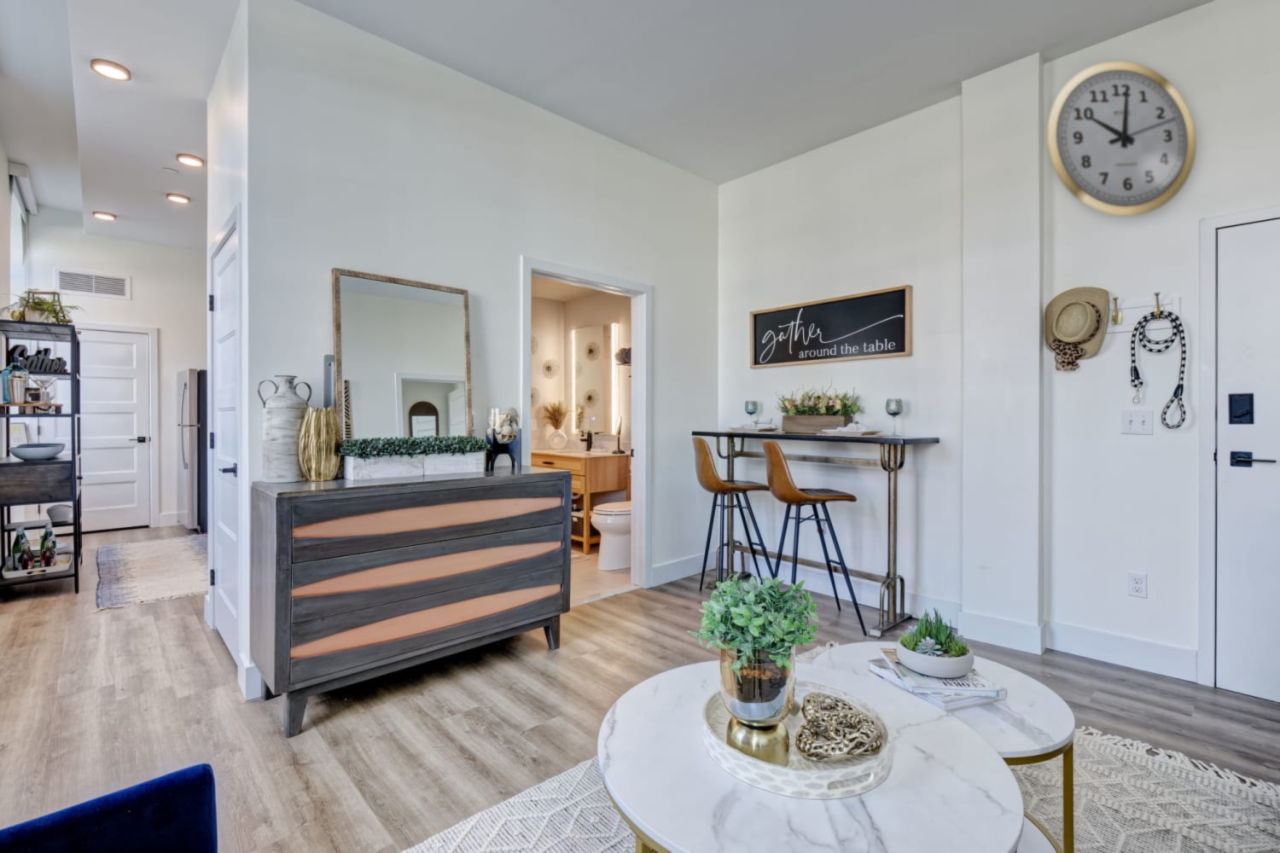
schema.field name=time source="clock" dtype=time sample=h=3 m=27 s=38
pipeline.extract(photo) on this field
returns h=10 m=1 s=12
